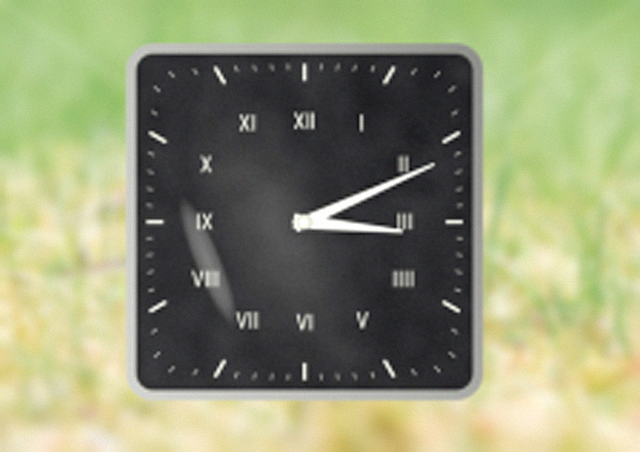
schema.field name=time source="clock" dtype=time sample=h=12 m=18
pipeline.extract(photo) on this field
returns h=3 m=11
